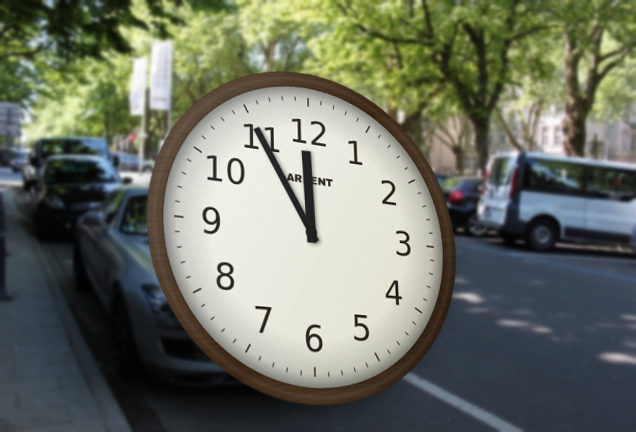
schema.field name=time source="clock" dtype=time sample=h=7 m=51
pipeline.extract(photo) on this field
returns h=11 m=55
